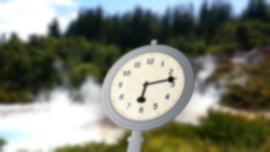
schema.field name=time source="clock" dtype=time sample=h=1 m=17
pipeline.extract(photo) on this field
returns h=6 m=13
